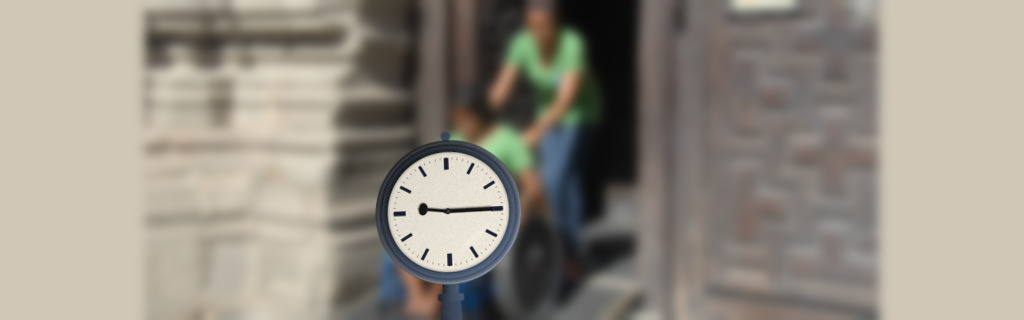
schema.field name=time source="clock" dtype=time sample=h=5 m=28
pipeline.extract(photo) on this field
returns h=9 m=15
